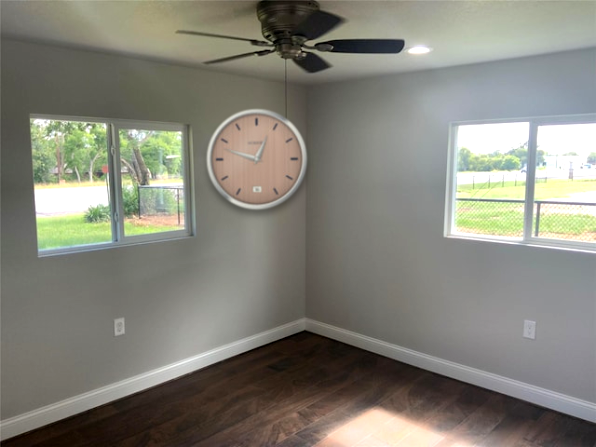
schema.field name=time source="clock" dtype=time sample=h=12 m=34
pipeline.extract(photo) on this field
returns h=12 m=48
